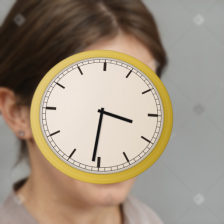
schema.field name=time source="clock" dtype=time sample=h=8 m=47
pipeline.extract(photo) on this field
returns h=3 m=31
